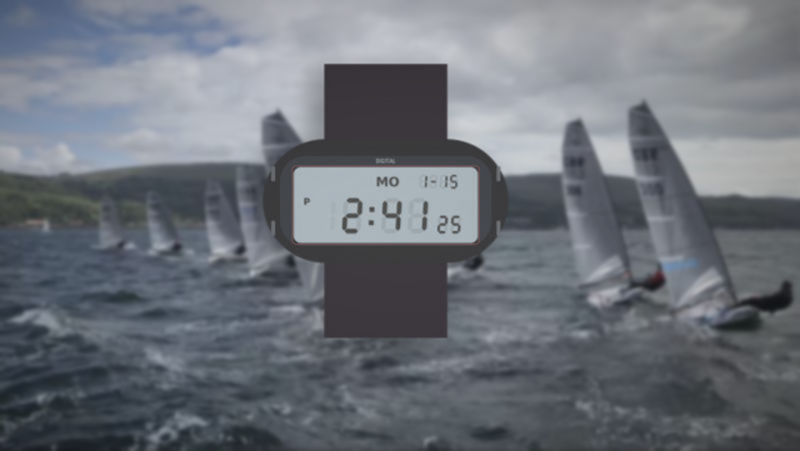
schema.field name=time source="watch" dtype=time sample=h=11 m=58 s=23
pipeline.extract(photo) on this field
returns h=2 m=41 s=25
